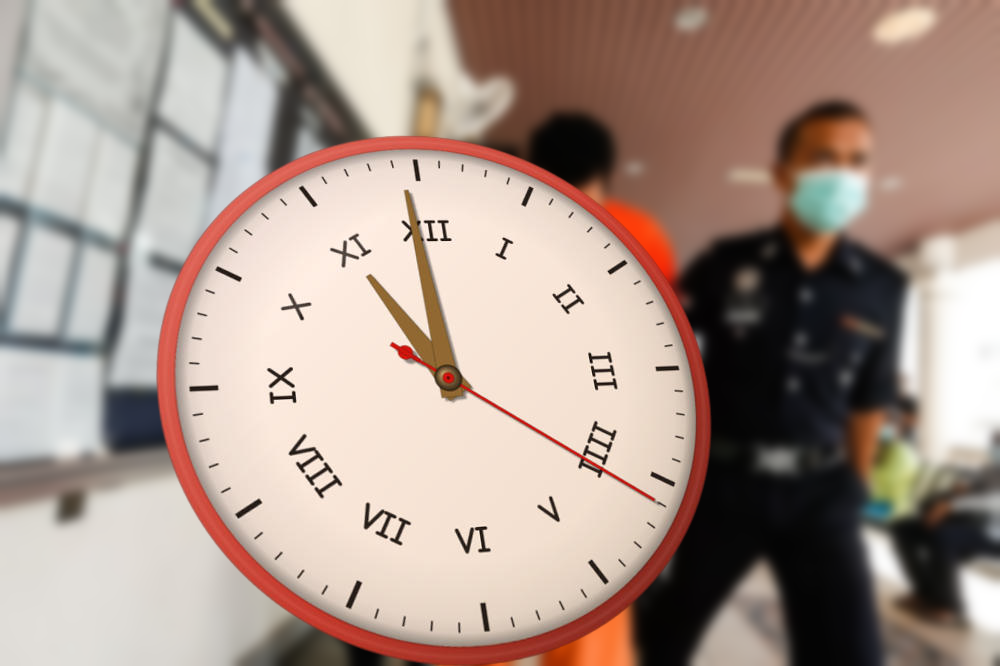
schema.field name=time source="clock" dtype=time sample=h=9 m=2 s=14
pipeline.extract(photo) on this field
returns h=10 m=59 s=21
